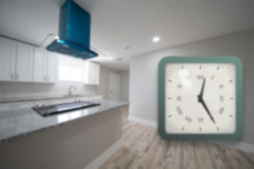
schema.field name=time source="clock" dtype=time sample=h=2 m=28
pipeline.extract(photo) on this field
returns h=12 m=25
